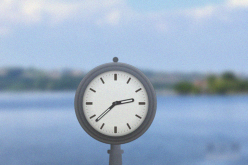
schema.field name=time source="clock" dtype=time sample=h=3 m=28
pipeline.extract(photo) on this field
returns h=2 m=38
